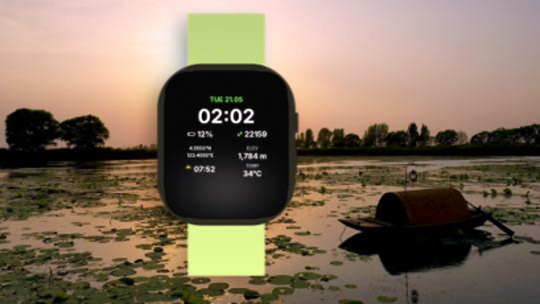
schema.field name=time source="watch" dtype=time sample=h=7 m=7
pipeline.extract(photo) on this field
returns h=2 m=2
